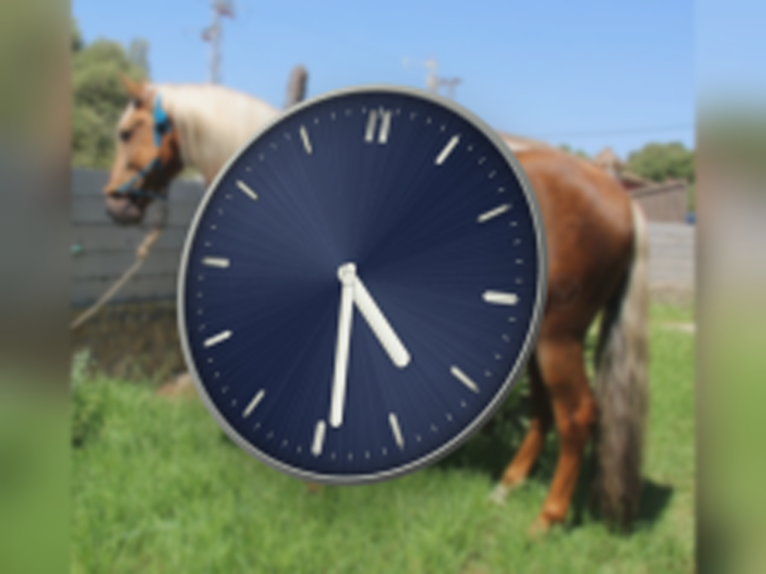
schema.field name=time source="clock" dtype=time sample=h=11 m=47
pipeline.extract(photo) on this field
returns h=4 m=29
